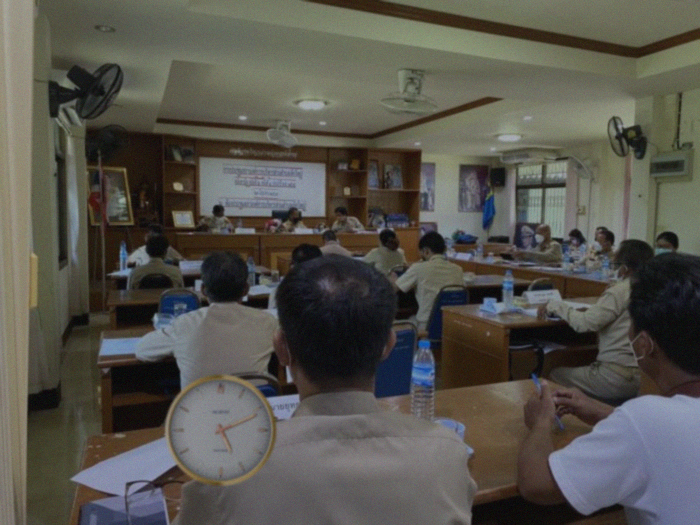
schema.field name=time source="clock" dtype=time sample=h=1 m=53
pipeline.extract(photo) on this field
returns h=5 m=11
